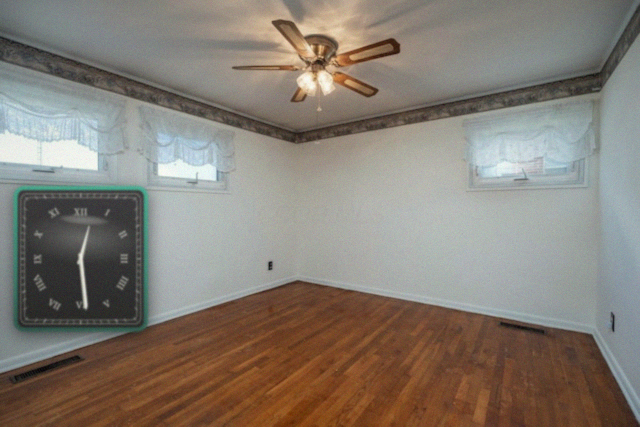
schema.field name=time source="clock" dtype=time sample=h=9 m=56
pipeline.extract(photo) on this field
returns h=12 m=29
